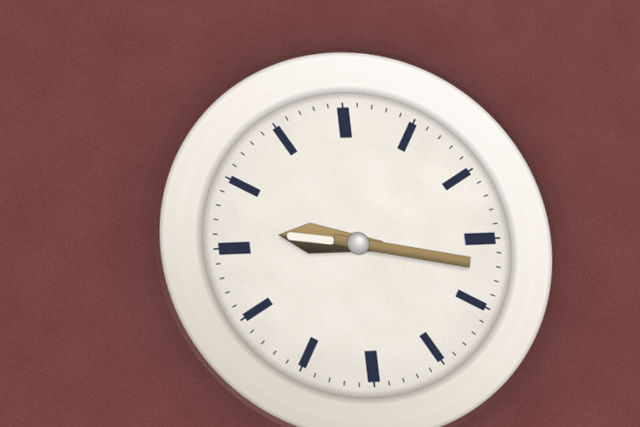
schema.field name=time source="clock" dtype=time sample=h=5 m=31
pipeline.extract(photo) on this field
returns h=9 m=17
